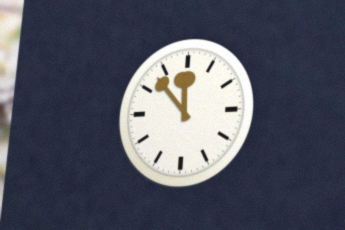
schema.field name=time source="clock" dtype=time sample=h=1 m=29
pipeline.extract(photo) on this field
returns h=11 m=53
